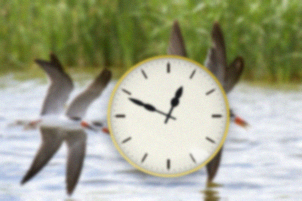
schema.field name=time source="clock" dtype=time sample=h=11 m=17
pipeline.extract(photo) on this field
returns h=12 m=49
